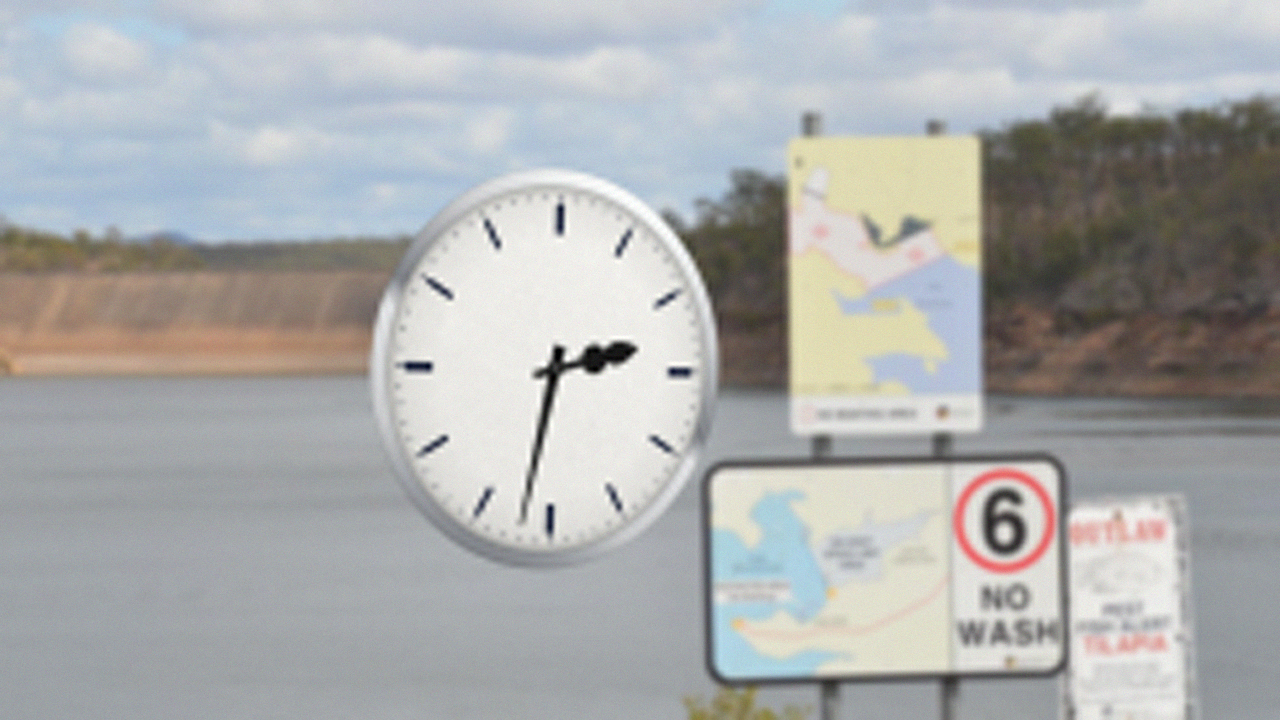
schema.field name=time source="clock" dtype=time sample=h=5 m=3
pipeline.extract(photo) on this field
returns h=2 m=32
